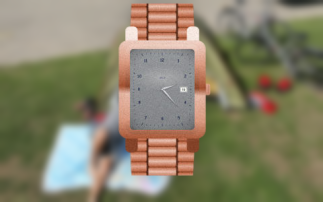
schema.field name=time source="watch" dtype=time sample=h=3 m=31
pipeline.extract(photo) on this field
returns h=2 m=23
